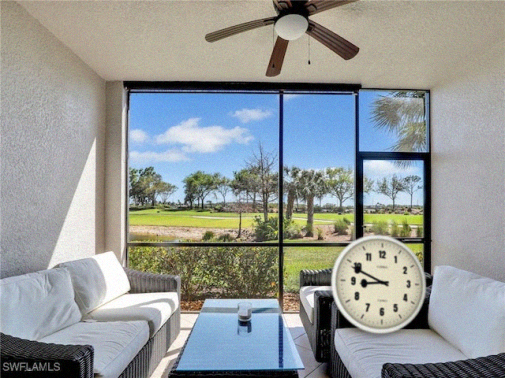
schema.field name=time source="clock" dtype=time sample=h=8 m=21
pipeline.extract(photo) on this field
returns h=8 m=49
